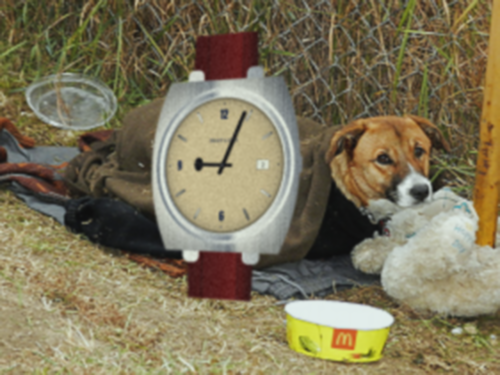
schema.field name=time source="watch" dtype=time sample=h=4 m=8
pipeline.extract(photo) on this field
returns h=9 m=4
